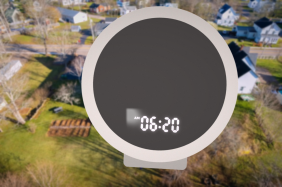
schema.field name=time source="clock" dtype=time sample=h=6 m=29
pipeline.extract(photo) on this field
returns h=6 m=20
